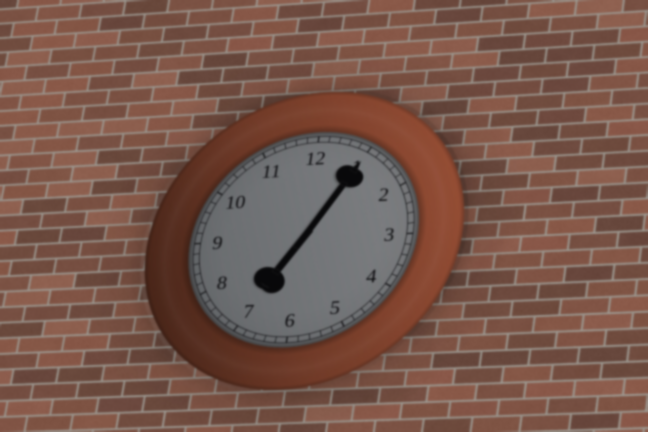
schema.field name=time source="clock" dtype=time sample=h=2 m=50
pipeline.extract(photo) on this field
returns h=7 m=5
